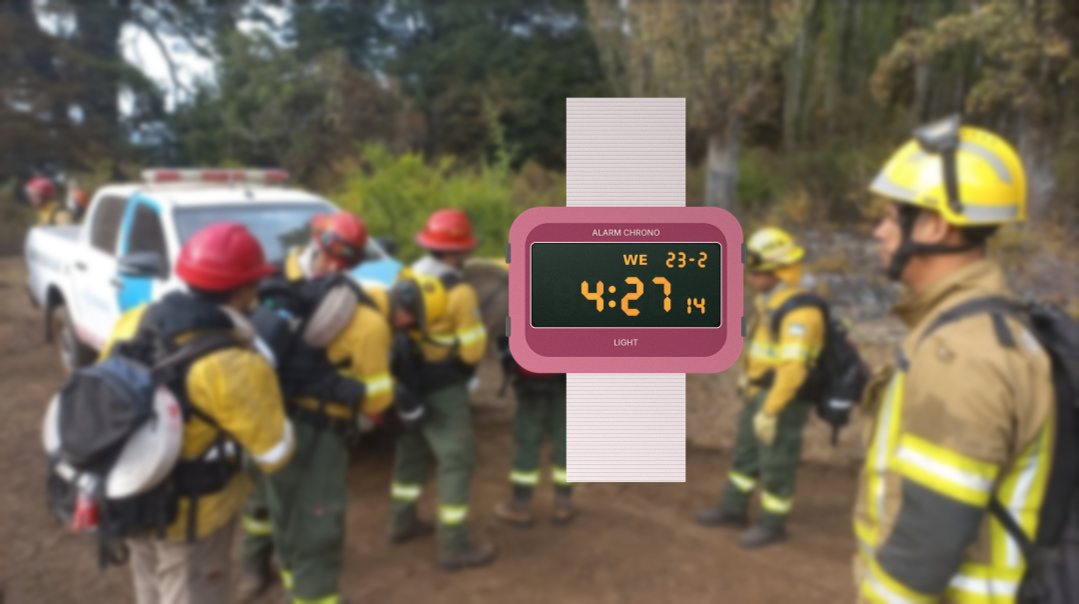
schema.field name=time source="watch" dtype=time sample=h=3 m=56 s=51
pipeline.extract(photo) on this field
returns h=4 m=27 s=14
